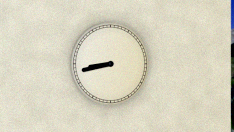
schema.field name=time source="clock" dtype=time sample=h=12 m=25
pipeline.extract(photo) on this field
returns h=8 m=43
